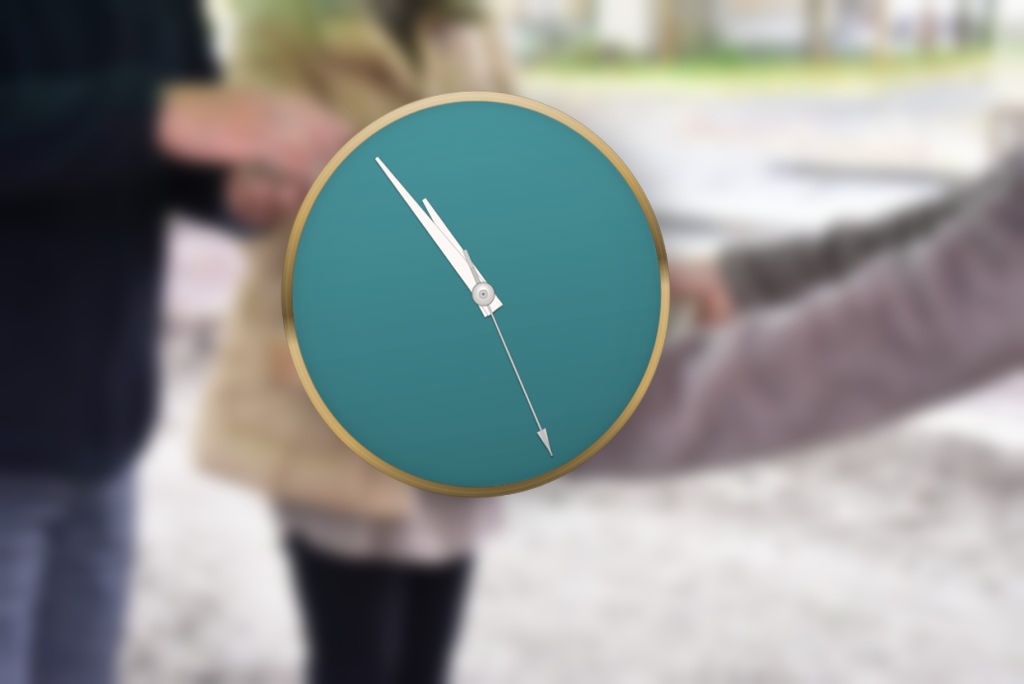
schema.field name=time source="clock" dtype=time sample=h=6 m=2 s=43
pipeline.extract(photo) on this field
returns h=10 m=53 s=26
